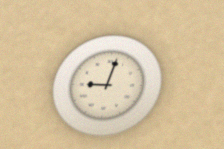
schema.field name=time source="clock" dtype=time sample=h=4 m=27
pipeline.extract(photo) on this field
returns h=9 m=2
